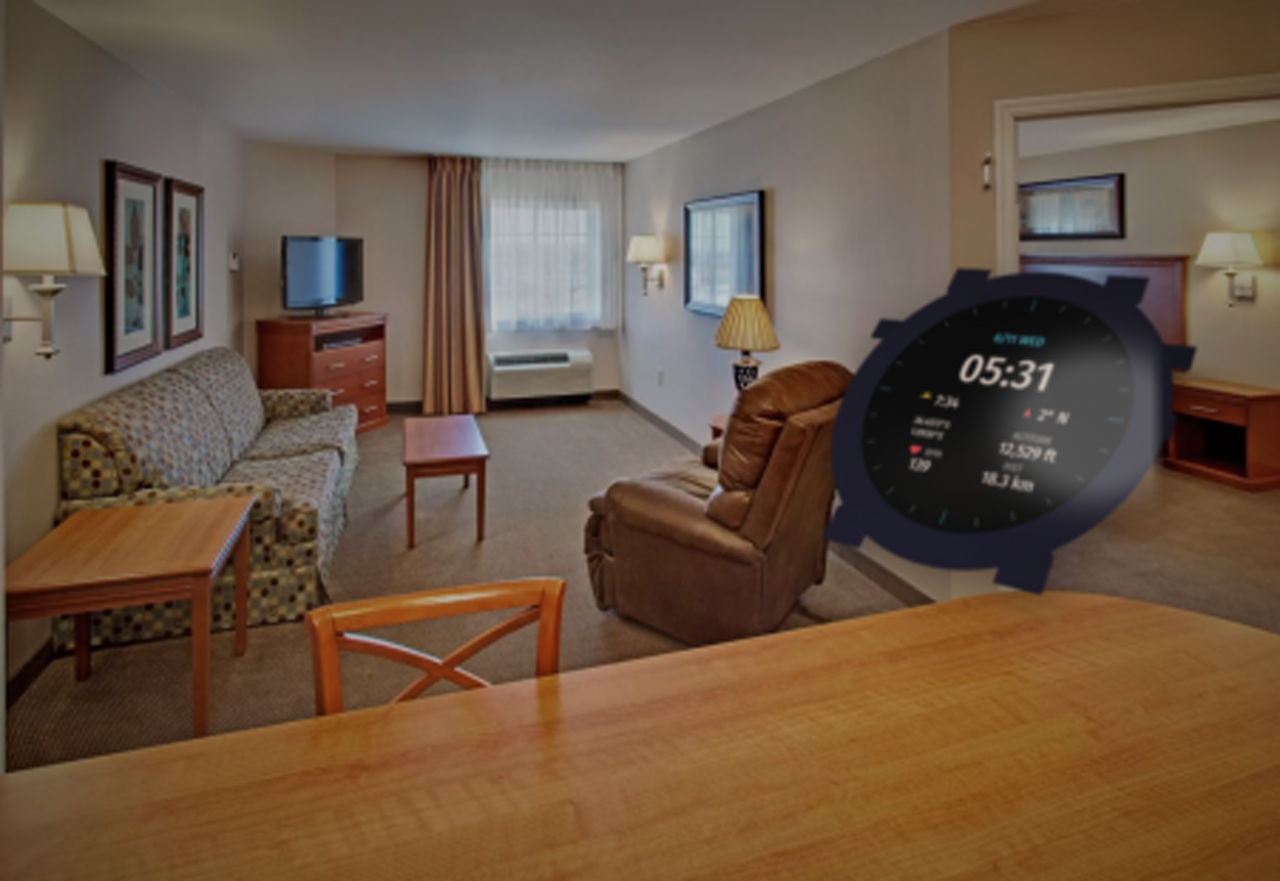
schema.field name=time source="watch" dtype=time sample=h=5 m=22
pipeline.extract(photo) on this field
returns h=5 m=31
